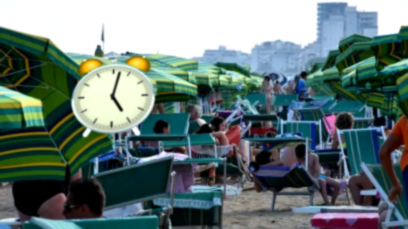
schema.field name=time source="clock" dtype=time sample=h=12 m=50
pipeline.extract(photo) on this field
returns h=5 m=2
